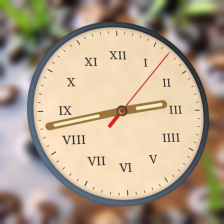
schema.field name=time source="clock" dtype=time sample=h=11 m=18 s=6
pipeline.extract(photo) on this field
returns h=2 m=43 s=7
